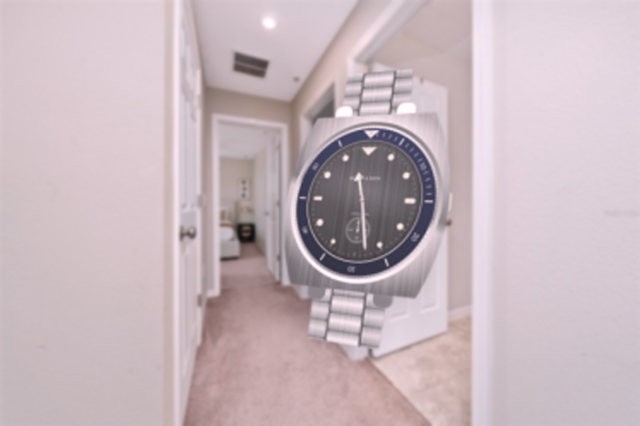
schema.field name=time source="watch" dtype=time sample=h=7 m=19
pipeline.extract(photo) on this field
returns h=11 m=28
